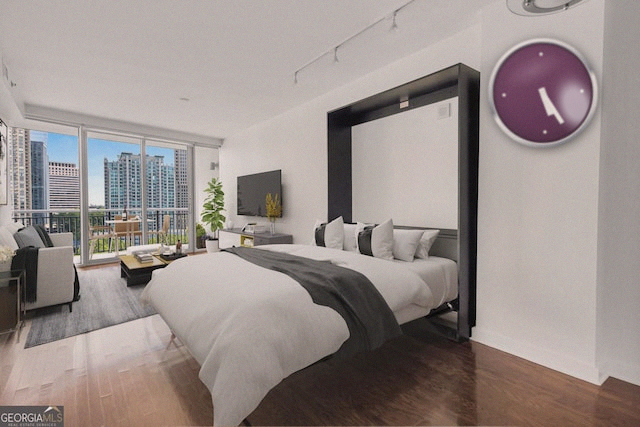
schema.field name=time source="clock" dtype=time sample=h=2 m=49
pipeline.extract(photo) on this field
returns h=5 m=25
